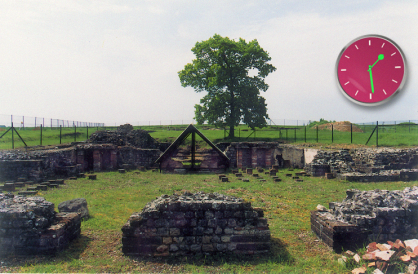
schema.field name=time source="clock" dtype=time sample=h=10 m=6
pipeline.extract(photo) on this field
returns h=1 m=29
